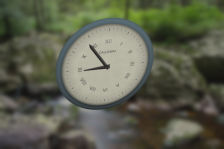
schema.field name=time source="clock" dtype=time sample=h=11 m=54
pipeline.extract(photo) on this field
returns h=8 m=54
